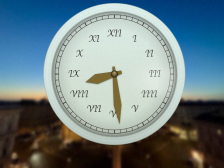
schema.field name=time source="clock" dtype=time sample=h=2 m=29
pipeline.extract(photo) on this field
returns h=8 m=29
